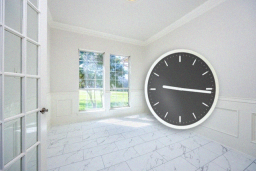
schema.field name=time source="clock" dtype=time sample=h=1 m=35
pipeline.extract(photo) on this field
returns h=9 m=16
